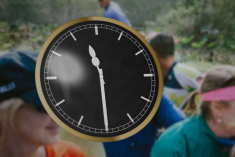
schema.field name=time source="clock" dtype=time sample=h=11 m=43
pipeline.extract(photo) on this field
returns h=11 m=30
